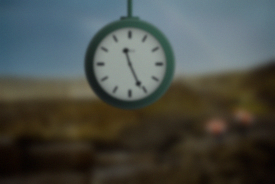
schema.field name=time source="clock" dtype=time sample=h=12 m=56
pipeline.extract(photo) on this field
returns h=11 m=26
